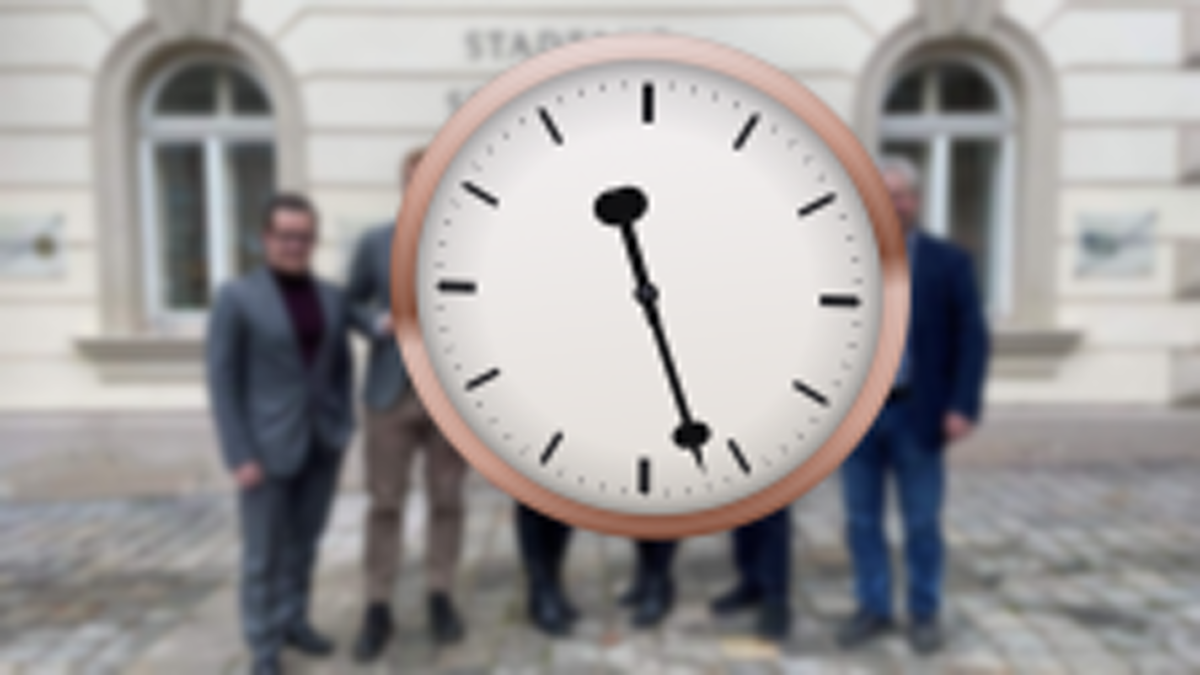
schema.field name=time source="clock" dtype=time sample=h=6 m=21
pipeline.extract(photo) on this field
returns h=11 m=27
